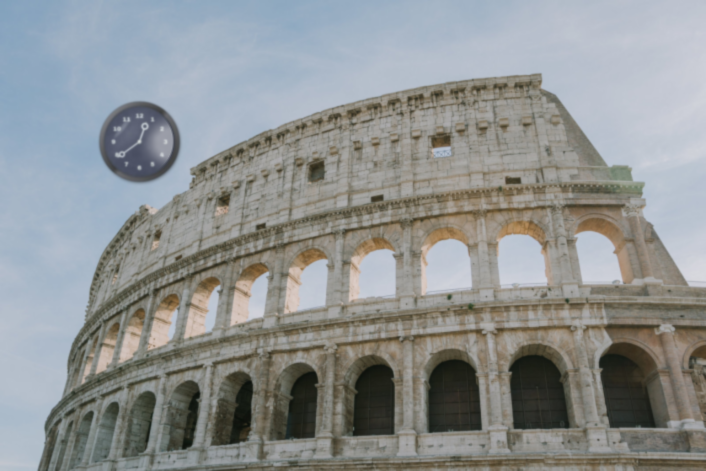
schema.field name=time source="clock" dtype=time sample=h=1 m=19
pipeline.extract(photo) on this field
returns h=12 m=39
